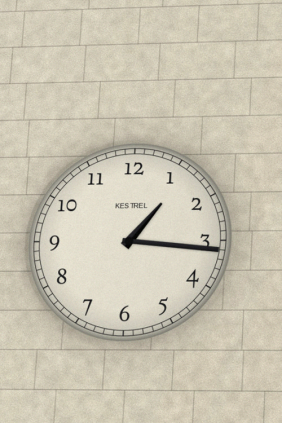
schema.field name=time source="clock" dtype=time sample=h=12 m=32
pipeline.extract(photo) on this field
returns h=1 m=16
